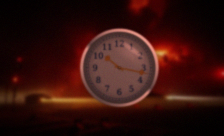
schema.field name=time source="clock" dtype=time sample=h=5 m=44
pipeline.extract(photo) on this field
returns h=10 m=17
